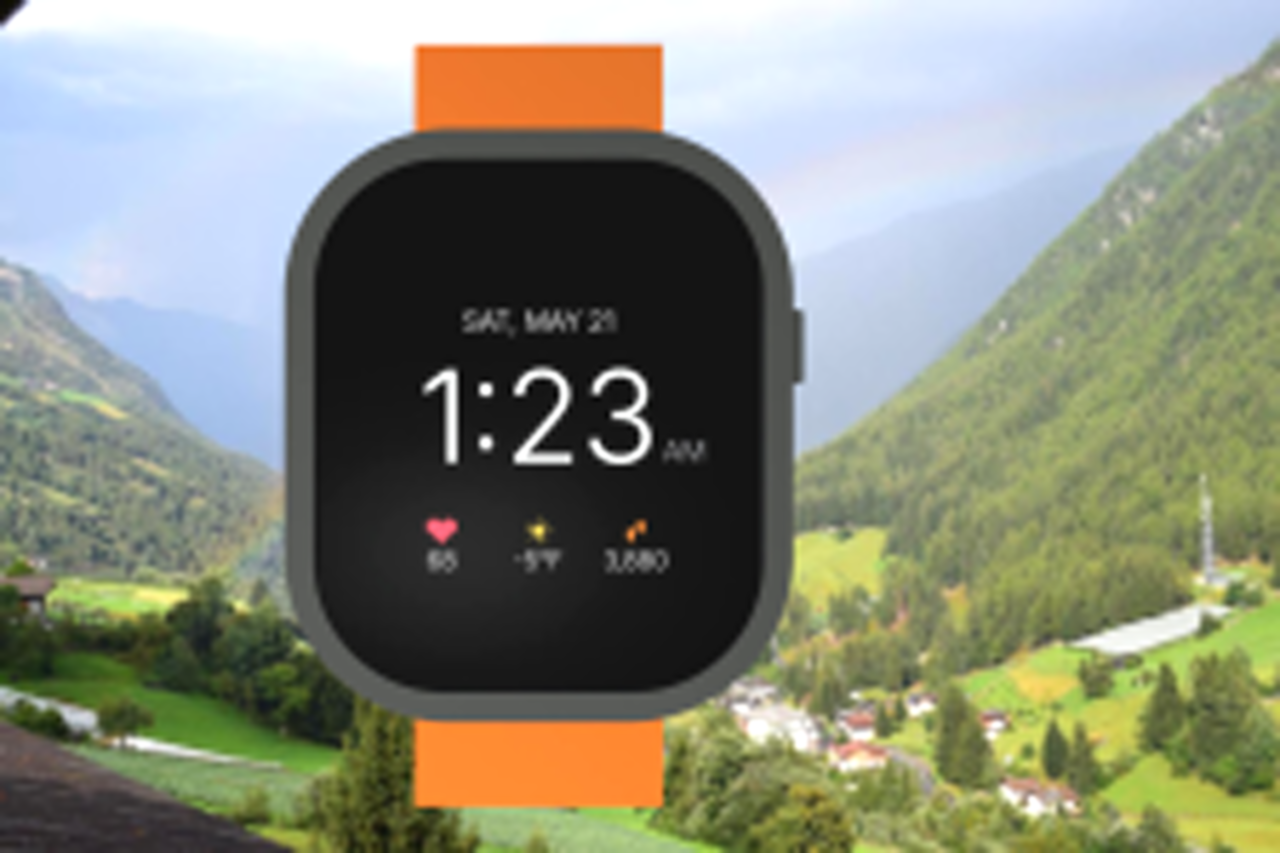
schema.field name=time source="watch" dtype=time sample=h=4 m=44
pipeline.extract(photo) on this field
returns h=1 m=23
